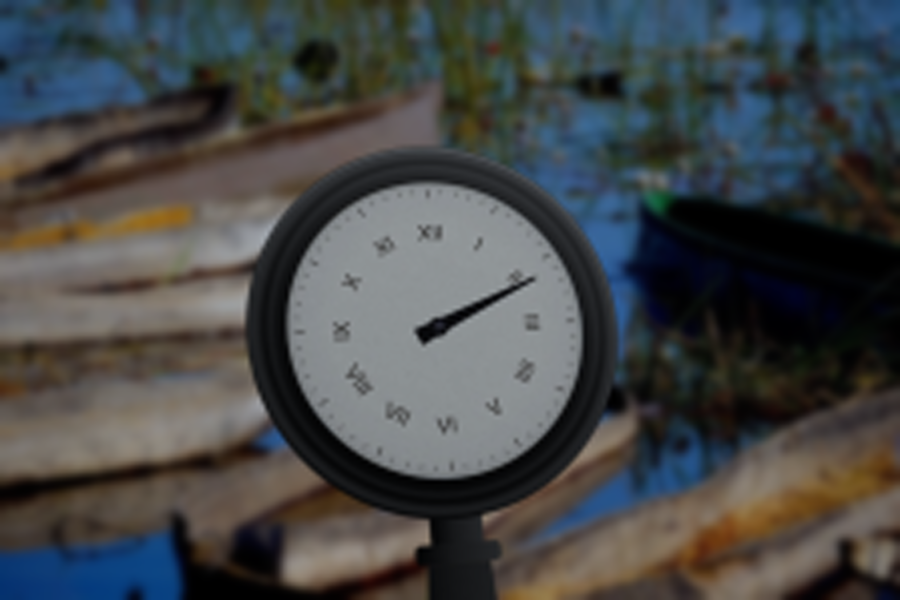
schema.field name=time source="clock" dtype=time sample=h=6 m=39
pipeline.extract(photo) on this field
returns h=2 m=11
